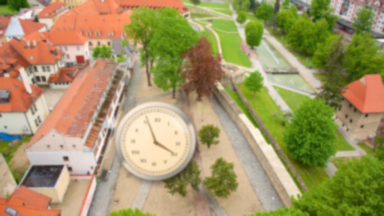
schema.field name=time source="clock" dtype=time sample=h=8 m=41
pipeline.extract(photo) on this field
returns h=3 m=56
